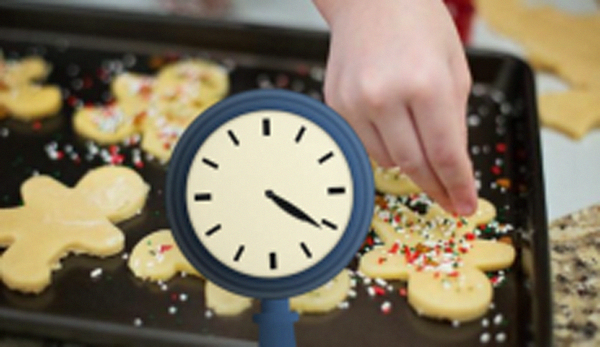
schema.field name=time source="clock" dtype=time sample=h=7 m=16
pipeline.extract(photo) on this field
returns h=4 m=21
